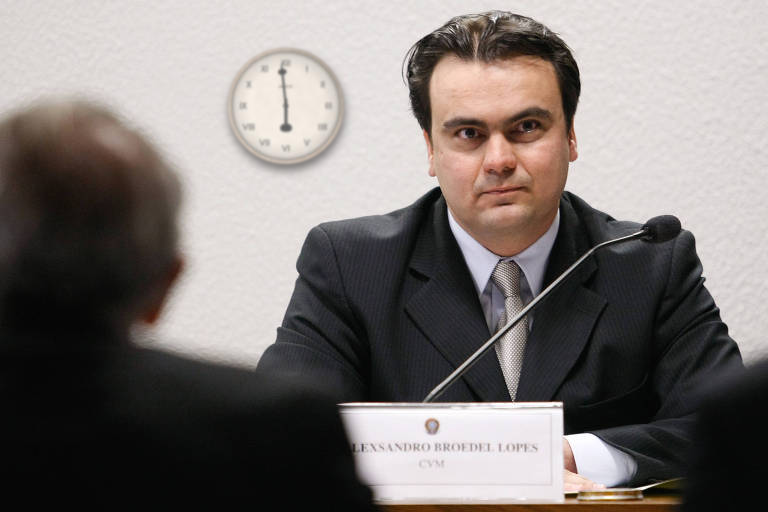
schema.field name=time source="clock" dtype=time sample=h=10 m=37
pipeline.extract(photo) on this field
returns h=5 m=59
